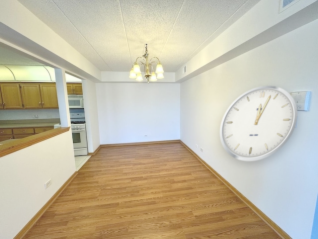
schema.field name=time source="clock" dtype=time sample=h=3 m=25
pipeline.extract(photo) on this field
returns h=12 m=3
